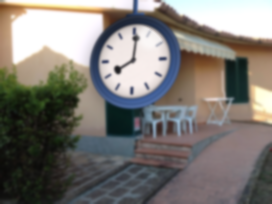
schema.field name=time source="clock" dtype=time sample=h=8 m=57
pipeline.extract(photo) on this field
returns h=8 m=1
